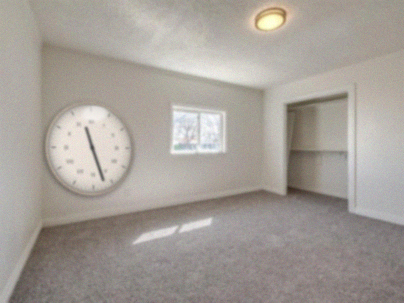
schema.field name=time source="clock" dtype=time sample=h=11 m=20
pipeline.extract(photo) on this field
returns h=11 m=27
